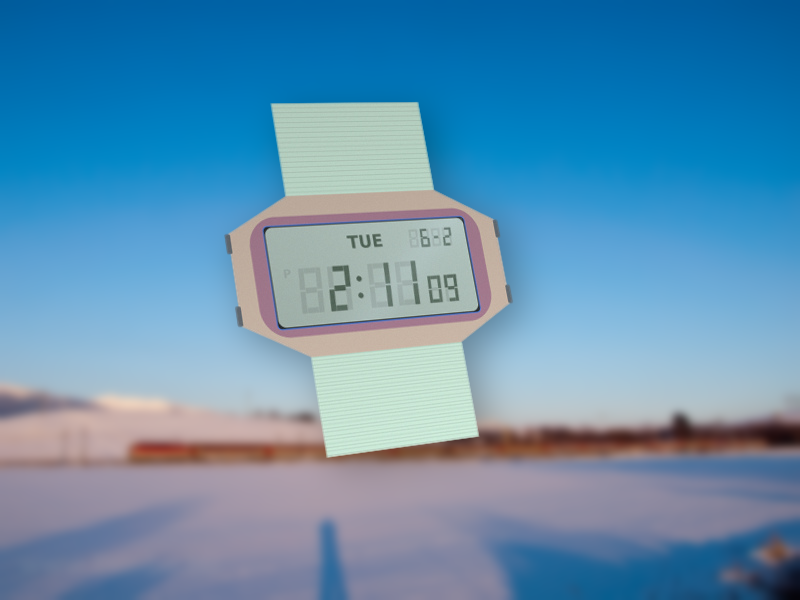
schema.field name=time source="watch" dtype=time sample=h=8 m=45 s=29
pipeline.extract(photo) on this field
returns h=2 m=11 s=9
